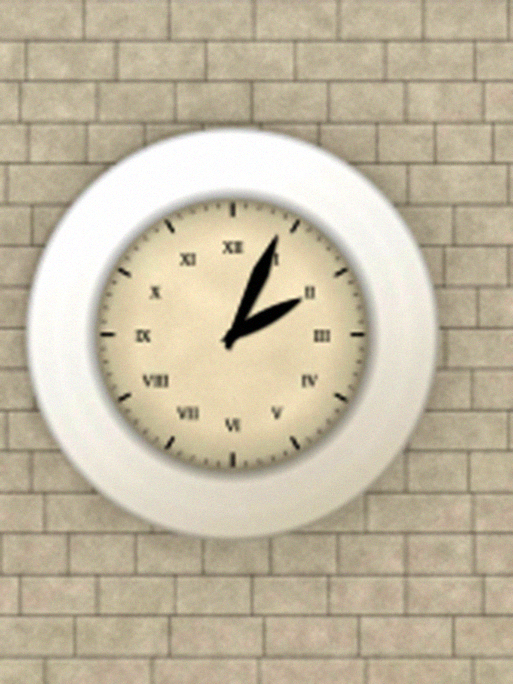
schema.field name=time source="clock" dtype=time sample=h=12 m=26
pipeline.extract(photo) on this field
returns h=2 m=4
